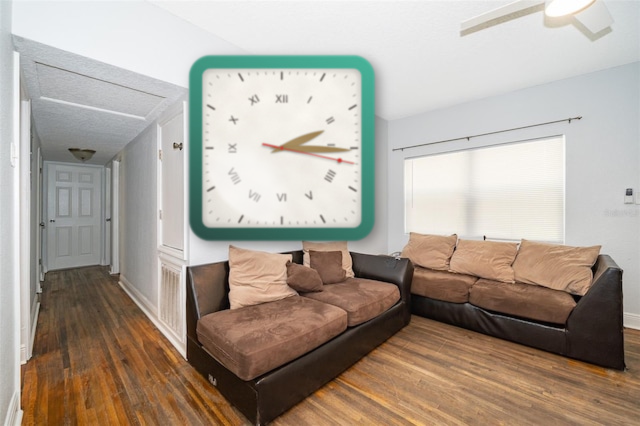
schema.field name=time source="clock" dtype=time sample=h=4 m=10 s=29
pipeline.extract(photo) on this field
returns h=2 m=15 s=17
